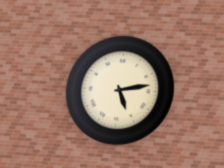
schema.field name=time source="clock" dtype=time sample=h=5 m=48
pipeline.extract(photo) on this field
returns h=5 m=13
